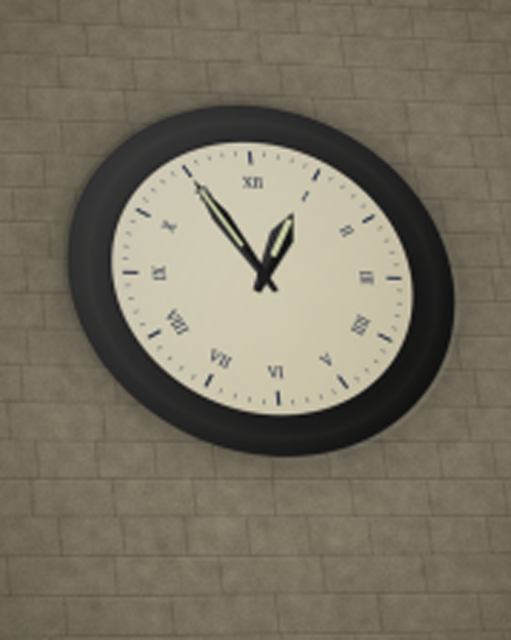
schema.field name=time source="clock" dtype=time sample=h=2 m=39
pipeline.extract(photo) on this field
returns h=12 m=55
